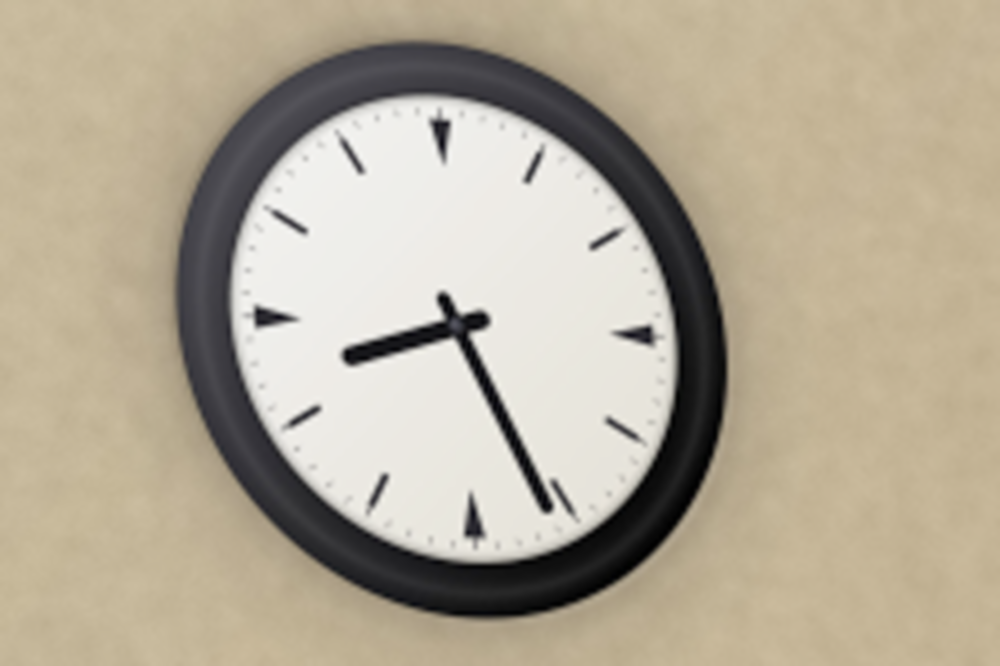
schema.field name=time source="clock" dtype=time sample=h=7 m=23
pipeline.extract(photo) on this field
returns h=8 m=26
